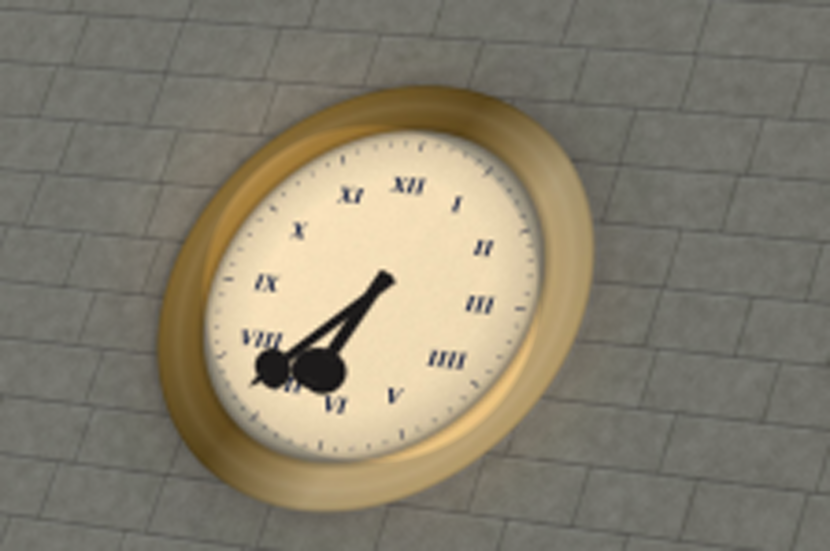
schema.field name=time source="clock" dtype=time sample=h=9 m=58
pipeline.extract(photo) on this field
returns h=6 m=37
